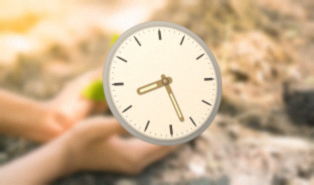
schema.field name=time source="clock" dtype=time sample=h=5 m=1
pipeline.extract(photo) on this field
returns h=8 m=27
